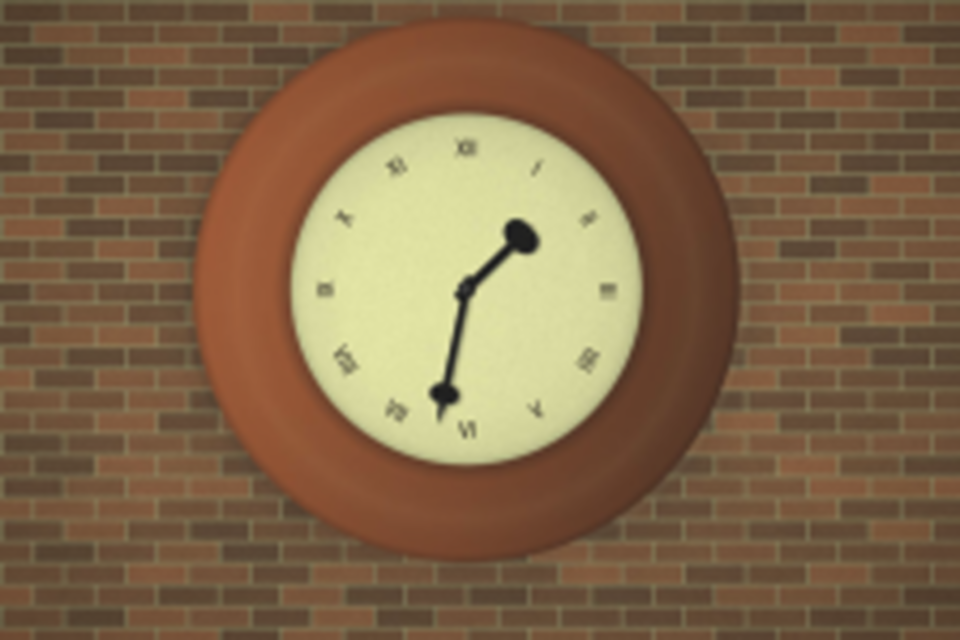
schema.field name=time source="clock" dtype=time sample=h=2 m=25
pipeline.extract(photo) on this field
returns h=1 m=32
